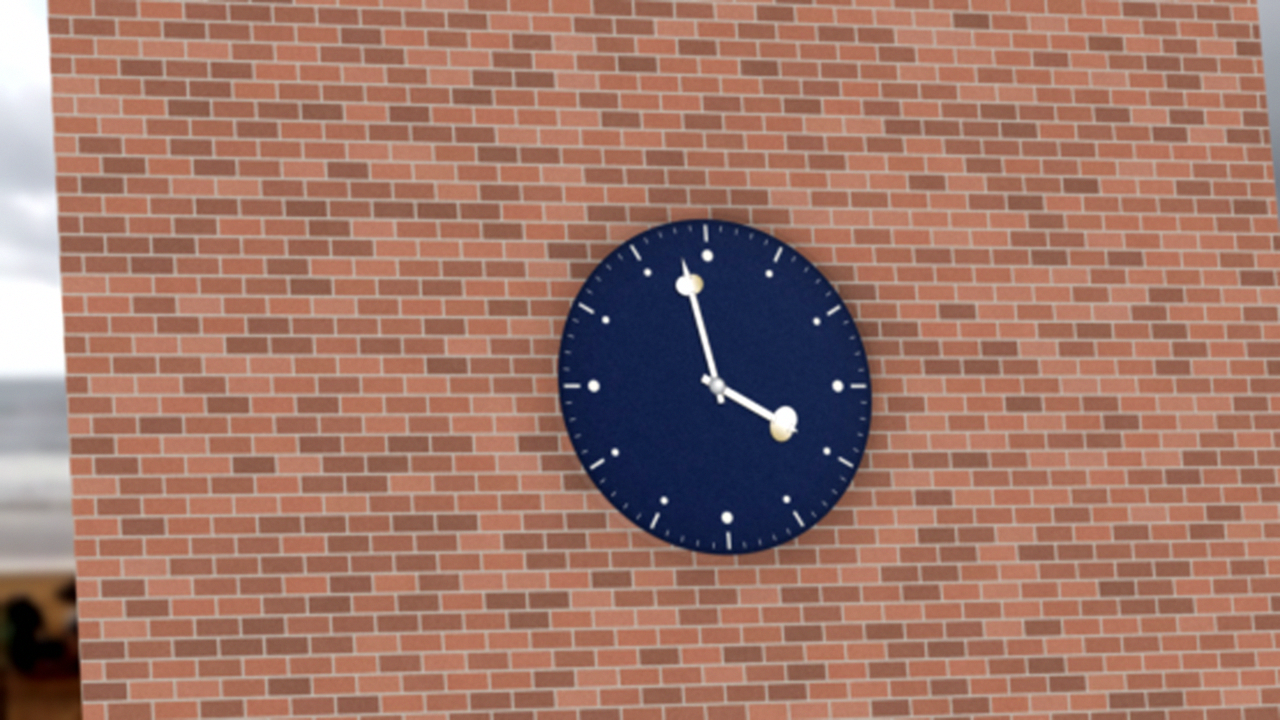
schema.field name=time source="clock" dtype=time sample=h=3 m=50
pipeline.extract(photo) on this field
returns h=3 m=58
